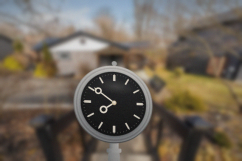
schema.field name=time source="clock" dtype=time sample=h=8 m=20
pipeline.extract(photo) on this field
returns h=7 m=51
